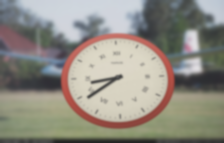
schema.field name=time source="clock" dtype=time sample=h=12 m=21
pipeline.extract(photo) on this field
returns h=8 m=39
